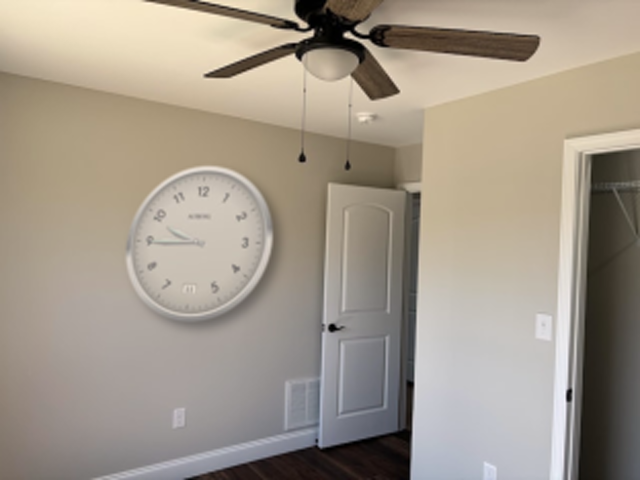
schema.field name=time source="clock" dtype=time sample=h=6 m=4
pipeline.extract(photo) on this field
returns h=9 m=45
